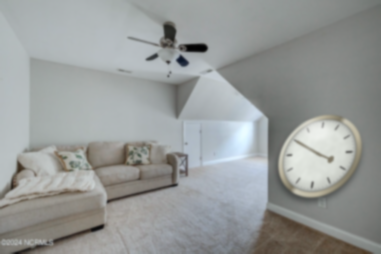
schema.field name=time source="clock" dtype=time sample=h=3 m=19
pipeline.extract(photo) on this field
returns h=3 m=50
